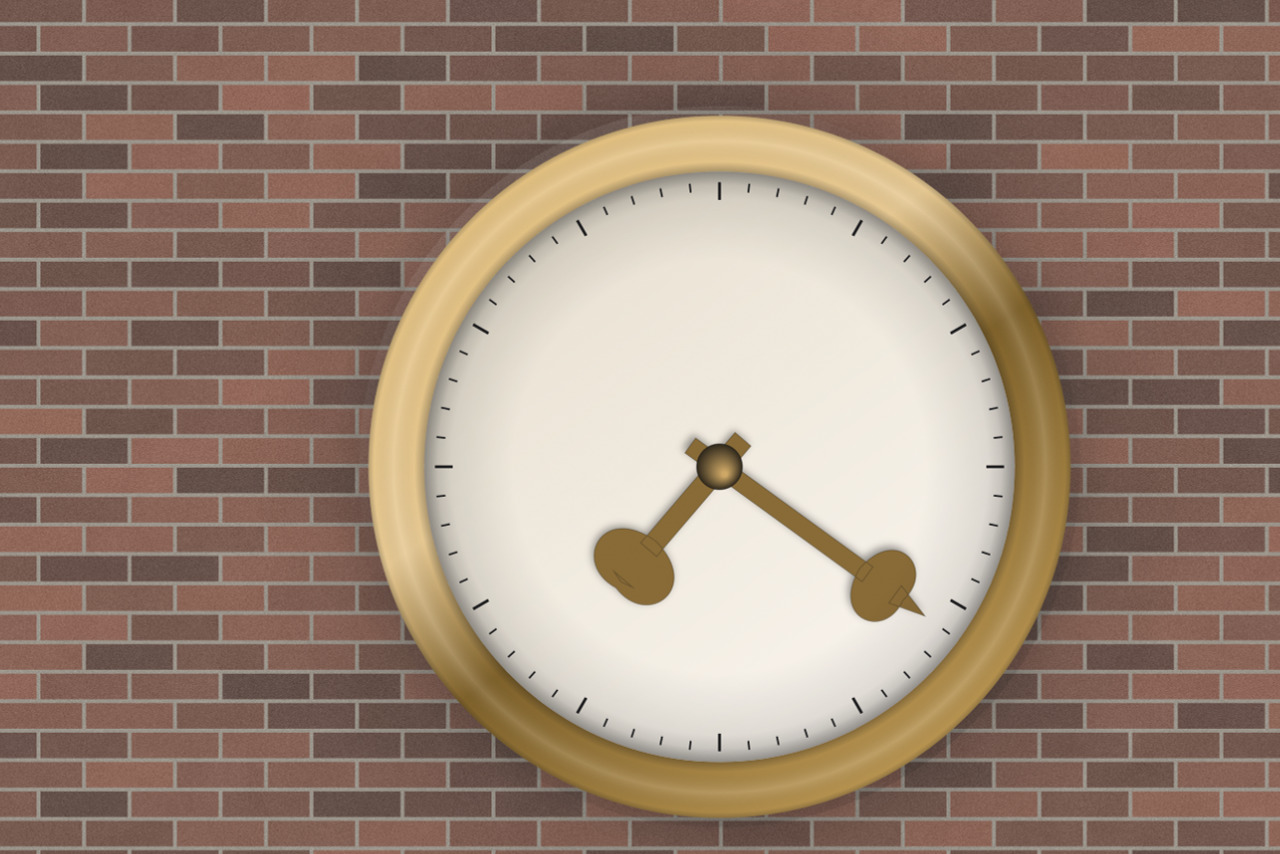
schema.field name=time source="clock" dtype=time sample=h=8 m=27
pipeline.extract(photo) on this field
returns h=7 m=21
